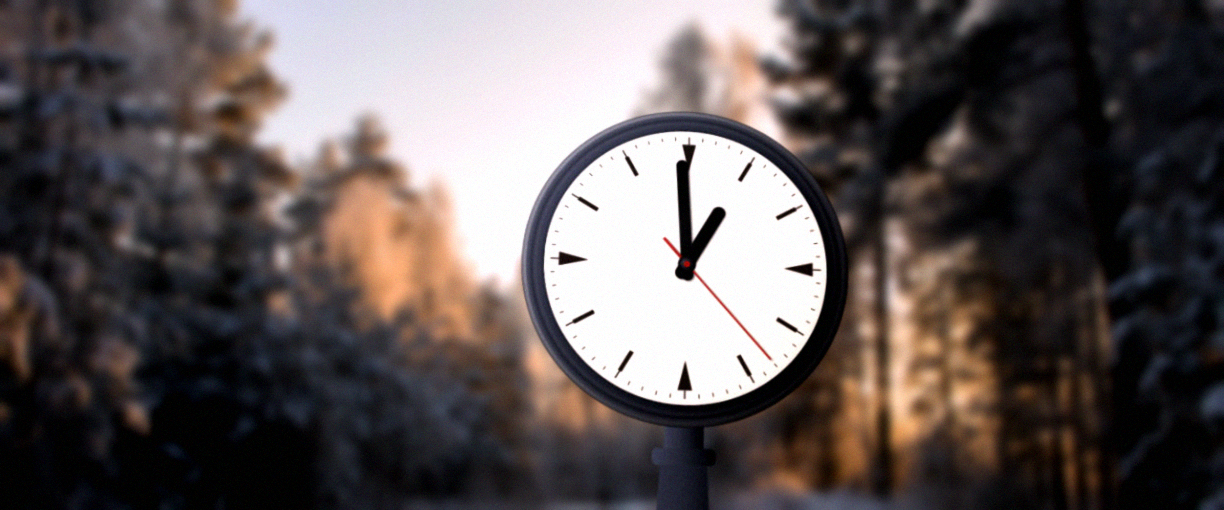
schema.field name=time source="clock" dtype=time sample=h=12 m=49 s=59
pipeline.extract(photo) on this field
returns h=12 m=59 s=23
